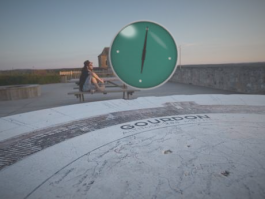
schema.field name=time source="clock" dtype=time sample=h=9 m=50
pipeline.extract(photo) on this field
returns h=6 m=0
